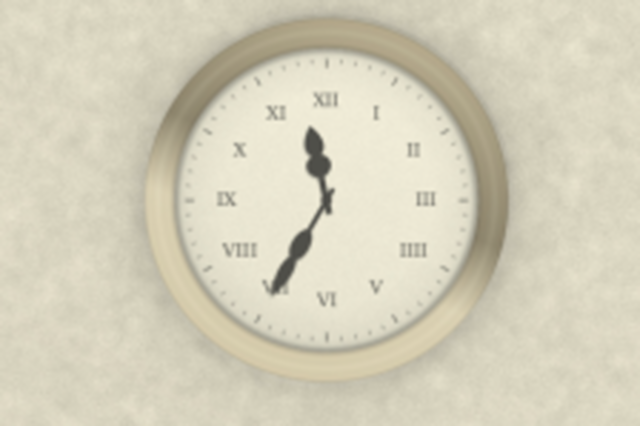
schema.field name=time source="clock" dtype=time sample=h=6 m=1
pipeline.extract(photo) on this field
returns h=11 m=35
